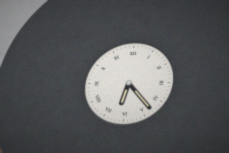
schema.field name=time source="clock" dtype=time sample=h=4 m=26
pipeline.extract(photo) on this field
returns h=6 m=23
